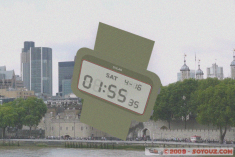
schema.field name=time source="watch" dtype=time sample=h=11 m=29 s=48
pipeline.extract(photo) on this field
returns h=1 m=55 s=35
